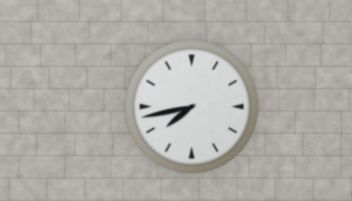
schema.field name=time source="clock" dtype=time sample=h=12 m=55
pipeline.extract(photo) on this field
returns h=7 m=43
